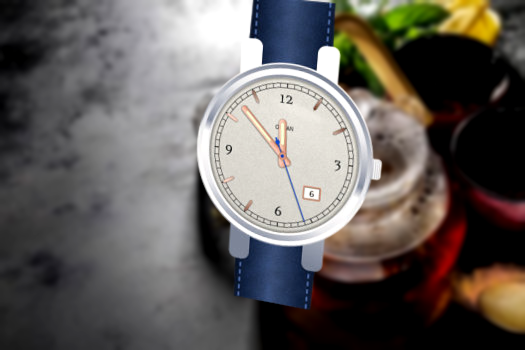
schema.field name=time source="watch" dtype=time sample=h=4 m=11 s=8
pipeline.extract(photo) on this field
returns h=11 m=52 s=26
